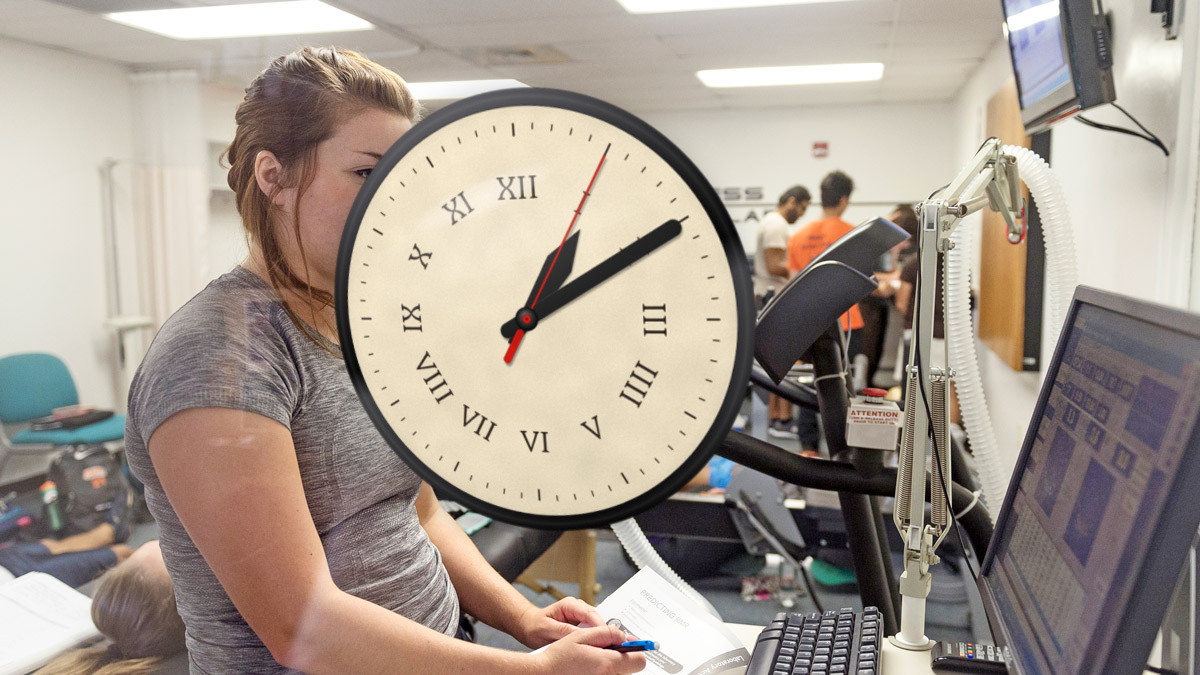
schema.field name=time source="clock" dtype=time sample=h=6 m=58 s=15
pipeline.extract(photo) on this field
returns h=1 m=10 s=5
